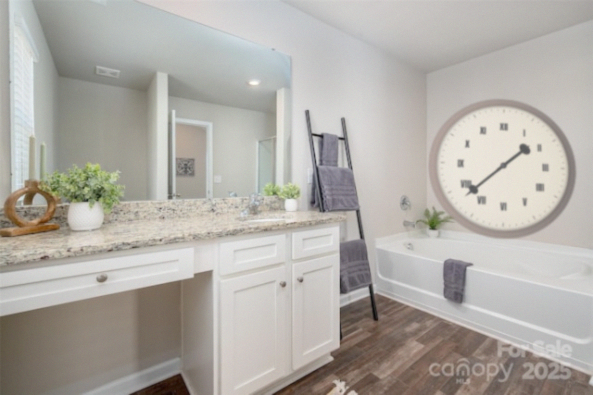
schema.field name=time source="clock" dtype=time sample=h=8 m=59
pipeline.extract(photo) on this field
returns h=1 m=38
